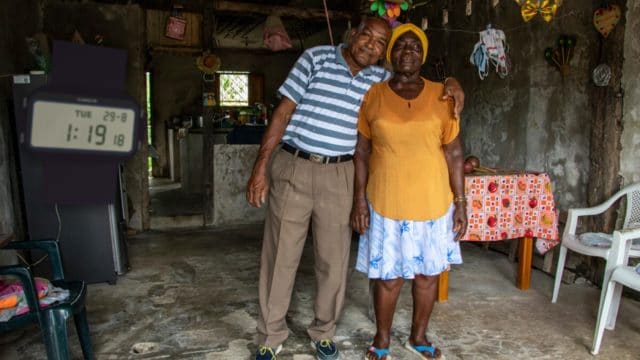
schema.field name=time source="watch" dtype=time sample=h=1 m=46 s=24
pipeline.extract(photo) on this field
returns h=1 m=19 s=18
